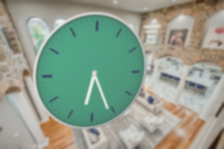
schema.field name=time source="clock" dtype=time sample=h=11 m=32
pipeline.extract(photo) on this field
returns h=6 m=26
